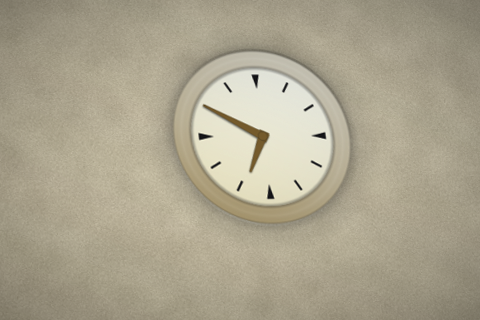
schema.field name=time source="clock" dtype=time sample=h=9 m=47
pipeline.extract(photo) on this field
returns h=6 m=50
